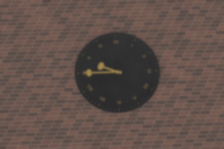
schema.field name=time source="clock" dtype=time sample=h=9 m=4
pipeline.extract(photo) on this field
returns h=9 m=45
